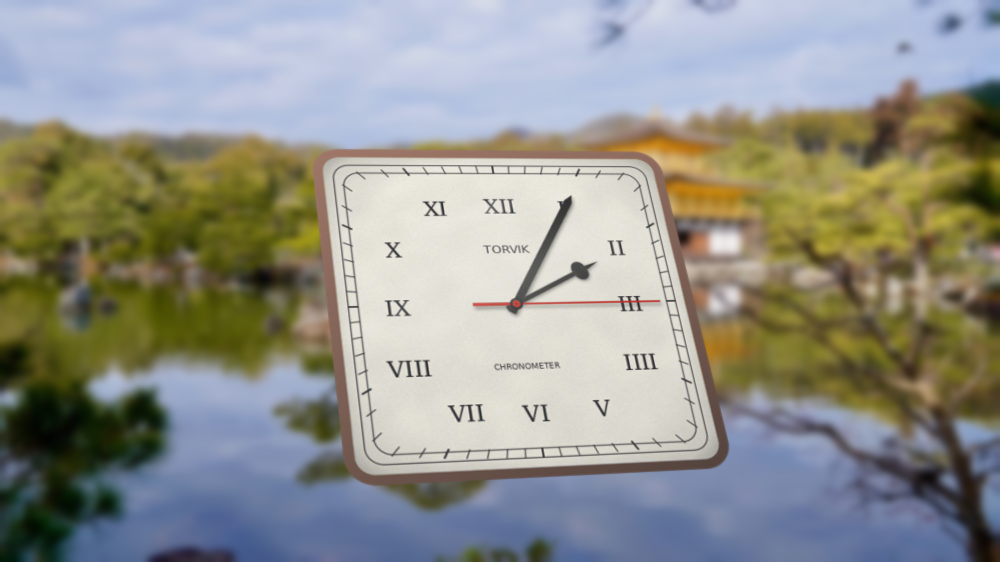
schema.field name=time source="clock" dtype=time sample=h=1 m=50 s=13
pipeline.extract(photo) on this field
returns h=2 m=5 s=15
